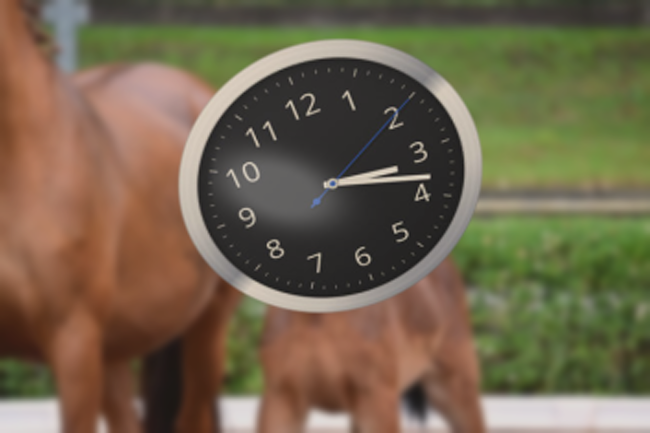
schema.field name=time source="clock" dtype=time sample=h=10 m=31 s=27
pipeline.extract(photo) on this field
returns h=3 m=18 s=10
